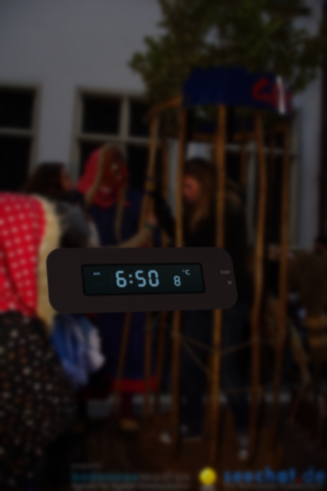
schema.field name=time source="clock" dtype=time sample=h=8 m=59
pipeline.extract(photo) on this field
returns h=6 m=50
